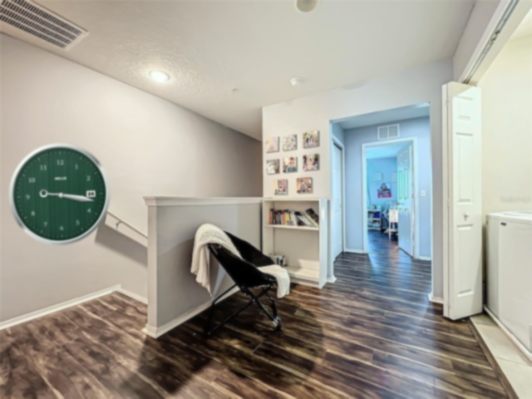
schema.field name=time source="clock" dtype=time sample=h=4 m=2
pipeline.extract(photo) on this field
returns h=9 m=17
